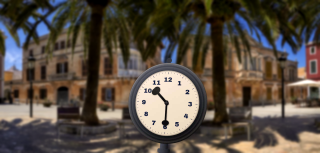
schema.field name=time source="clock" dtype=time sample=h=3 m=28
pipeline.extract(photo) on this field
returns h=10 m=30
